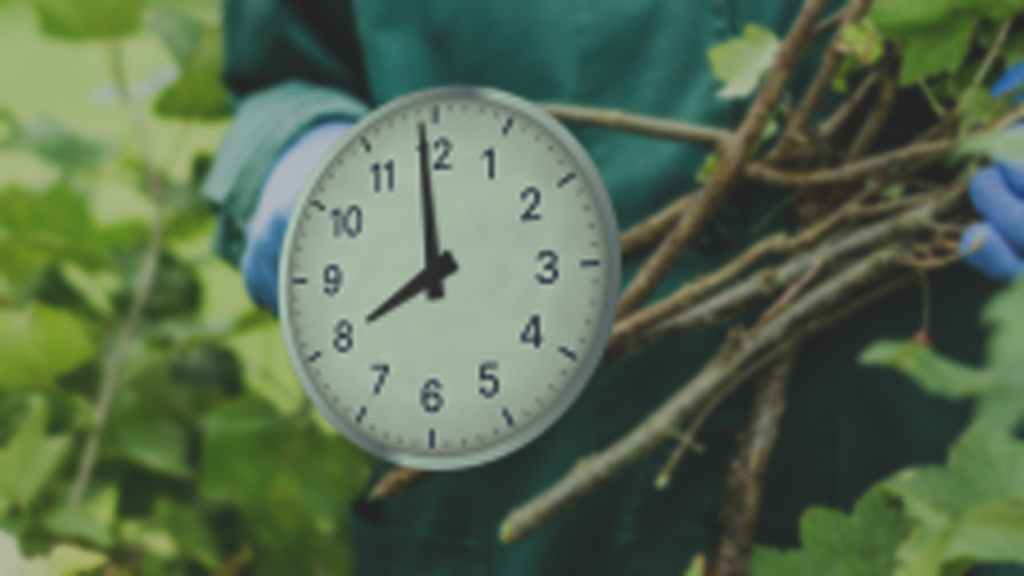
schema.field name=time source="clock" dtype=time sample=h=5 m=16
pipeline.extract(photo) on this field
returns h=7 m=59
